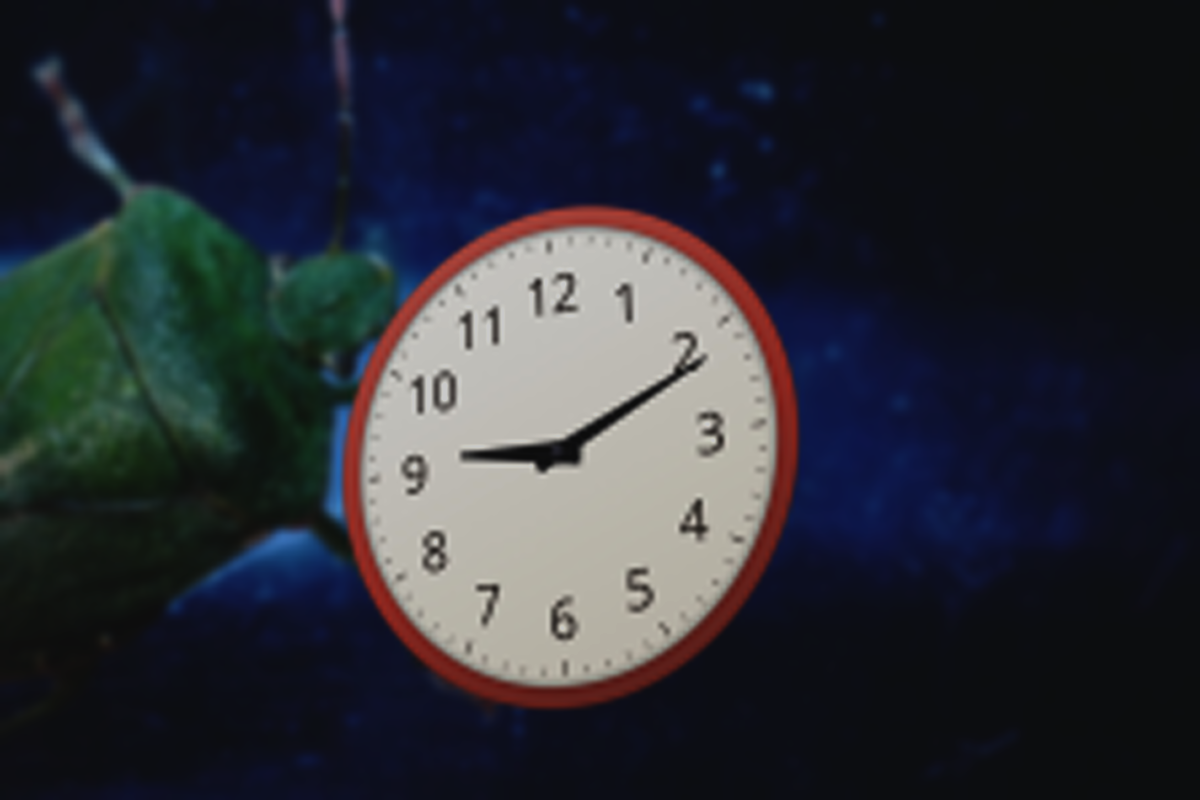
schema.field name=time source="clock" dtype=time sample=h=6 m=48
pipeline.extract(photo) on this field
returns h=9 m=11
